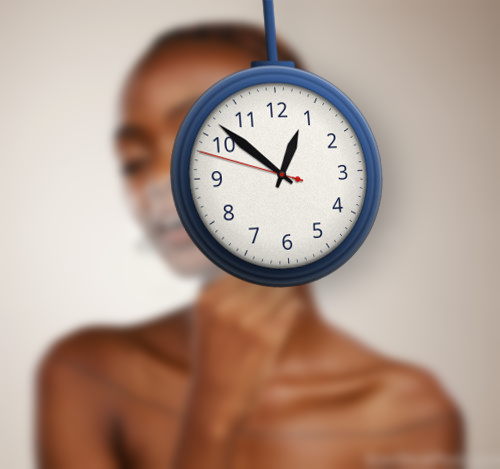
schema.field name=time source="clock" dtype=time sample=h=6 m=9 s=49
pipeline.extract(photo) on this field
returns h=12 m=51 s=48
